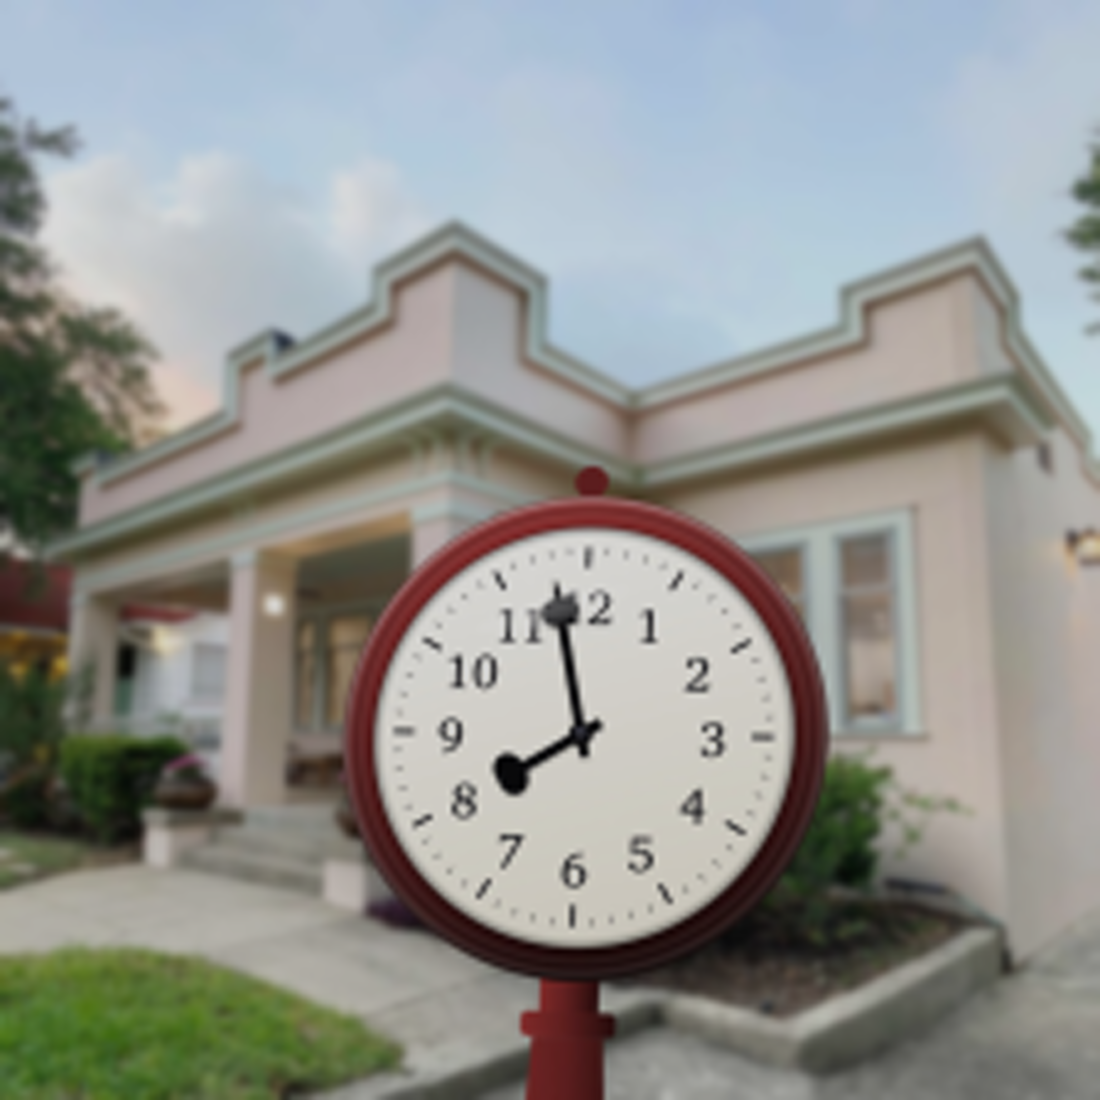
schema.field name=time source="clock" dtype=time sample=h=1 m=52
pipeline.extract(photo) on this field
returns h=7 m=58
